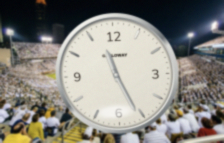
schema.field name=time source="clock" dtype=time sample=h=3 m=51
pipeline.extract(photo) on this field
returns h=11 m=26
